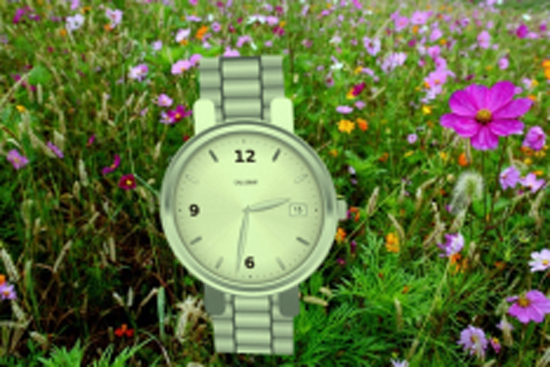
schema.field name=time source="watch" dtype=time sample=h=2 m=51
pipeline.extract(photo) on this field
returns h=2 m=32
